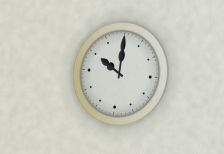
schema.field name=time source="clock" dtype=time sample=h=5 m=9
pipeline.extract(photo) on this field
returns h=10 m=0
